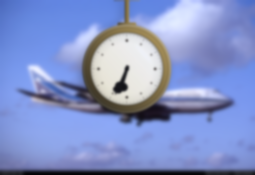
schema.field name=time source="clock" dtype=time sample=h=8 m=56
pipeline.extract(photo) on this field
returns h=6 m=34
